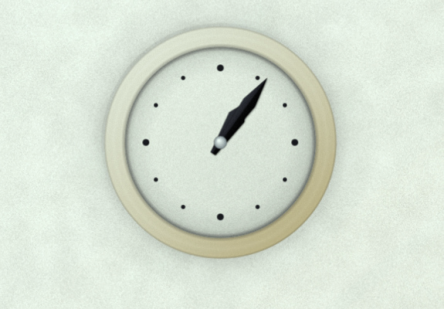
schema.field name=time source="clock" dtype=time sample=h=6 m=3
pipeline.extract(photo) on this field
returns h=1 m=6
